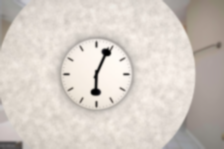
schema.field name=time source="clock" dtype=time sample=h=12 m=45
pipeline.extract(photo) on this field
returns h=6 m=4
